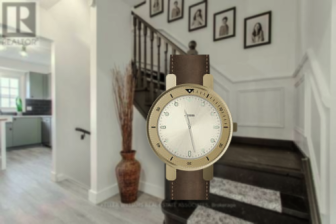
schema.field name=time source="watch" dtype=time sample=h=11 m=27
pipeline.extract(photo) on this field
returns h=11 m=28
